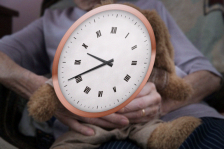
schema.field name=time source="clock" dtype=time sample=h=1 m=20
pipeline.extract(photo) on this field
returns h=9 m=41
